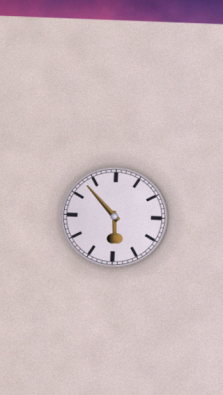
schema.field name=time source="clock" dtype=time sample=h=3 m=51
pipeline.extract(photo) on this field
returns h=5 m=53
